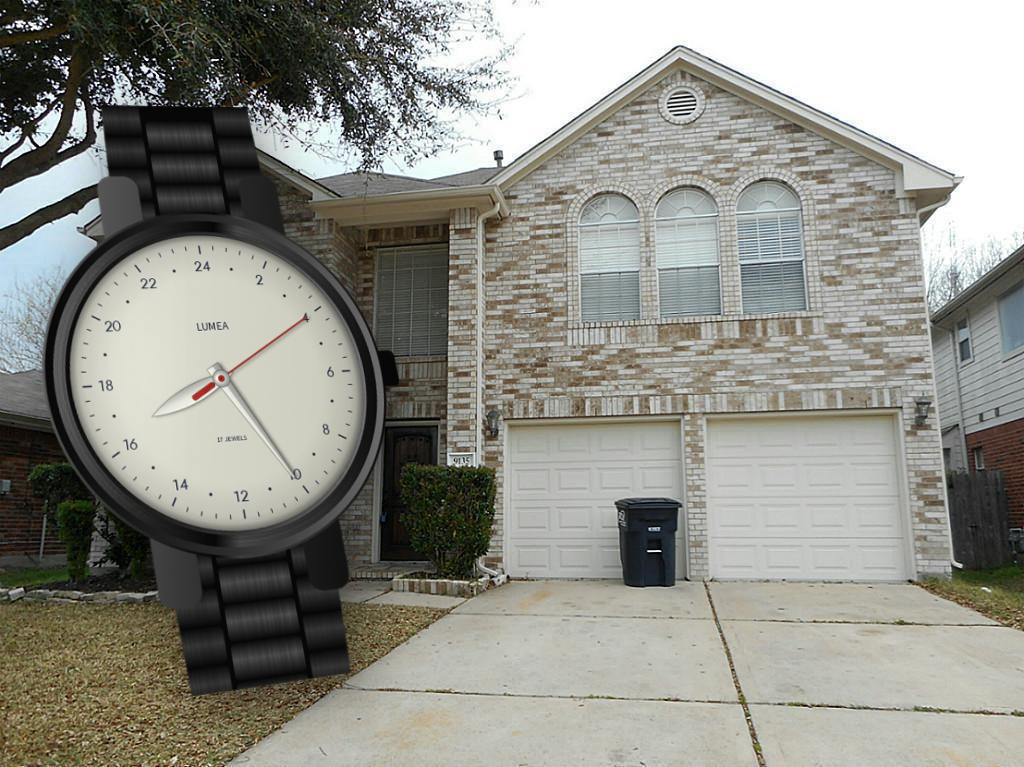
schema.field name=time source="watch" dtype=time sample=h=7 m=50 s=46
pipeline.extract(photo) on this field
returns h=16 m=25 s=10
